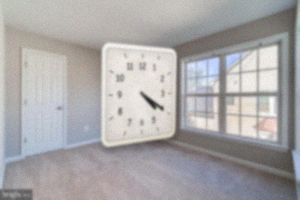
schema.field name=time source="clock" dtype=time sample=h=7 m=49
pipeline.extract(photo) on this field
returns h=4 m=20
